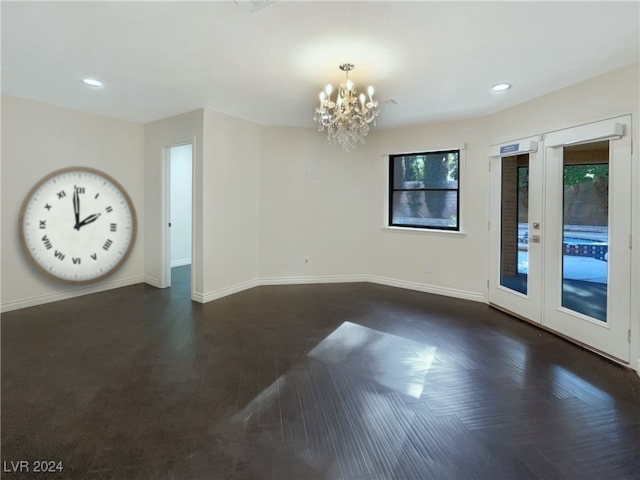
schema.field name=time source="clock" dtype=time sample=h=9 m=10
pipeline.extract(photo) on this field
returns h=1 m=59
